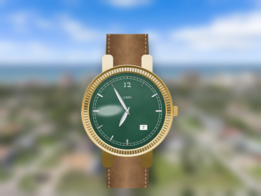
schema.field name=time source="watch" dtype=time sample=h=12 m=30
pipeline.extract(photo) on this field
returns h=6 m=55
